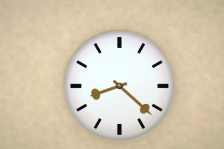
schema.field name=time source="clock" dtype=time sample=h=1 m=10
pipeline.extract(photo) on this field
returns h=8 m=22
